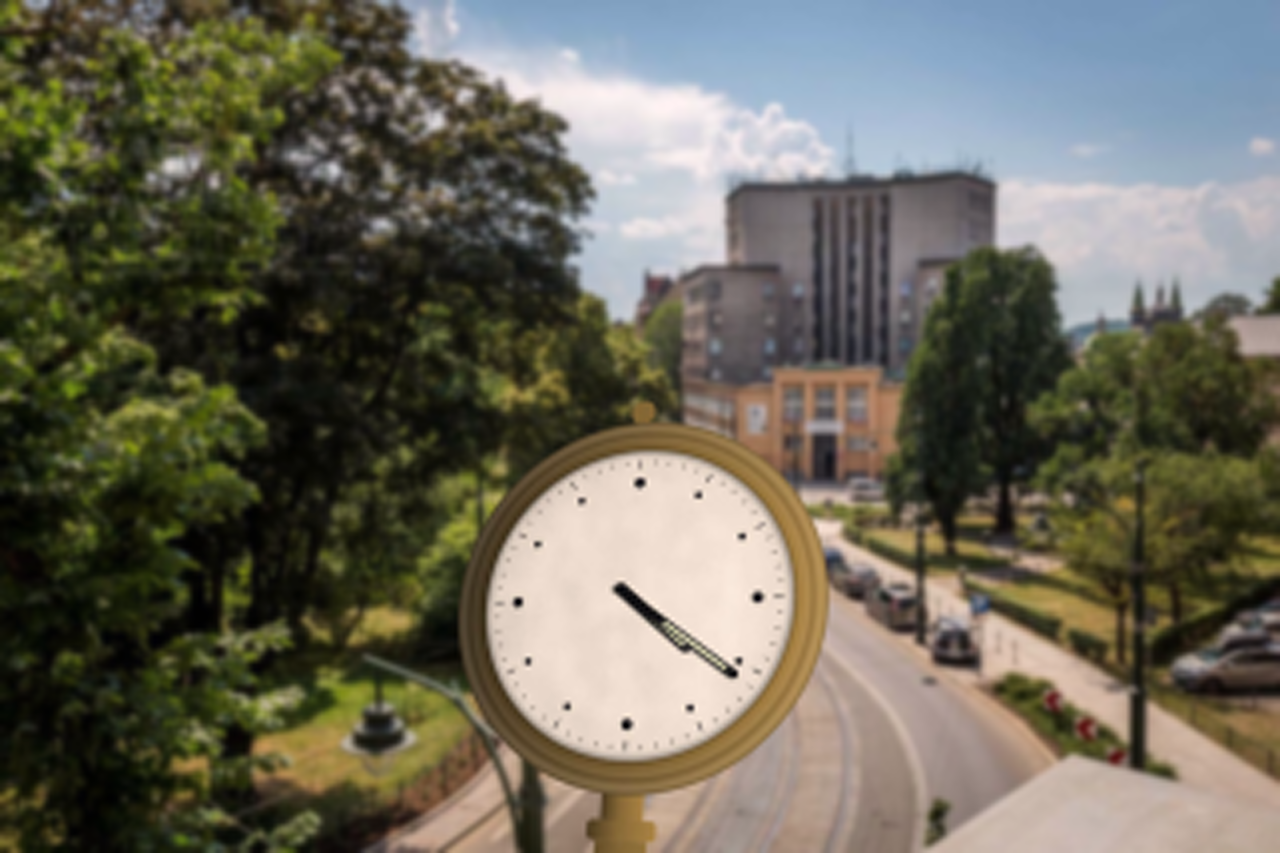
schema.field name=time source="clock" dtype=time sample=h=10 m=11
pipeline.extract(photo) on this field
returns h=4 m=21
